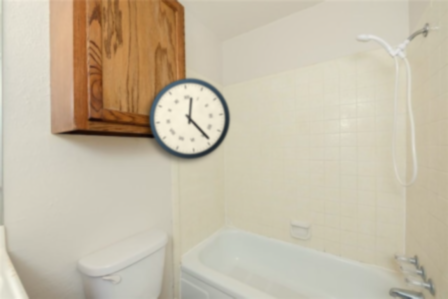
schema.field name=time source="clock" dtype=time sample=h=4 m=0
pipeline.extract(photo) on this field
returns h=12 m=24
